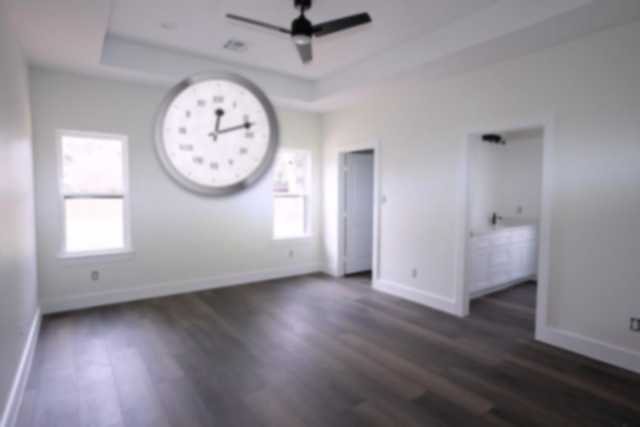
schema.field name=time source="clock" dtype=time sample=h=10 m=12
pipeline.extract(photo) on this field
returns h=12 m=12
